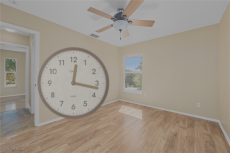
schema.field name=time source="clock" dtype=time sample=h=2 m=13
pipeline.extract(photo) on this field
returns h=12 m=17
